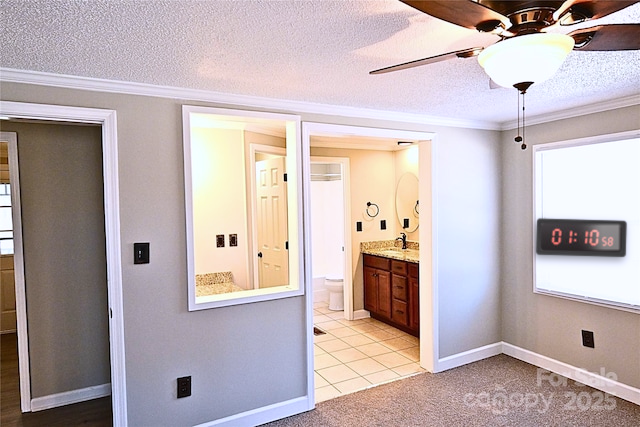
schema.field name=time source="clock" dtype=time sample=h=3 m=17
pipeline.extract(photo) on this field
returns h=1 m=10
